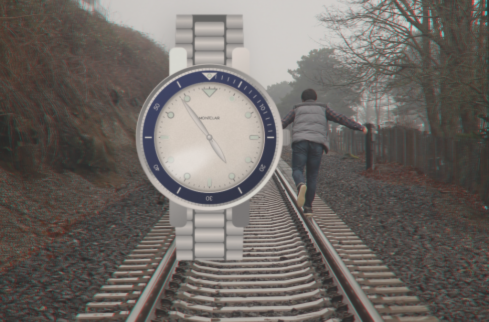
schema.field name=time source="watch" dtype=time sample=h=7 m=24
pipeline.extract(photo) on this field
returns h=4 m=54
